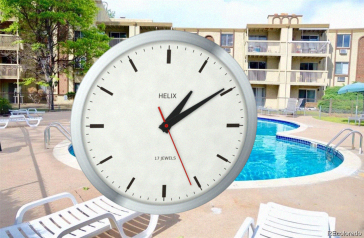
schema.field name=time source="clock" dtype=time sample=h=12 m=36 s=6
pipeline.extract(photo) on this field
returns h=1 m=9 s=26
